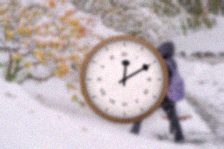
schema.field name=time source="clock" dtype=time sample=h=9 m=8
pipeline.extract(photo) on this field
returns h=12 m=10
